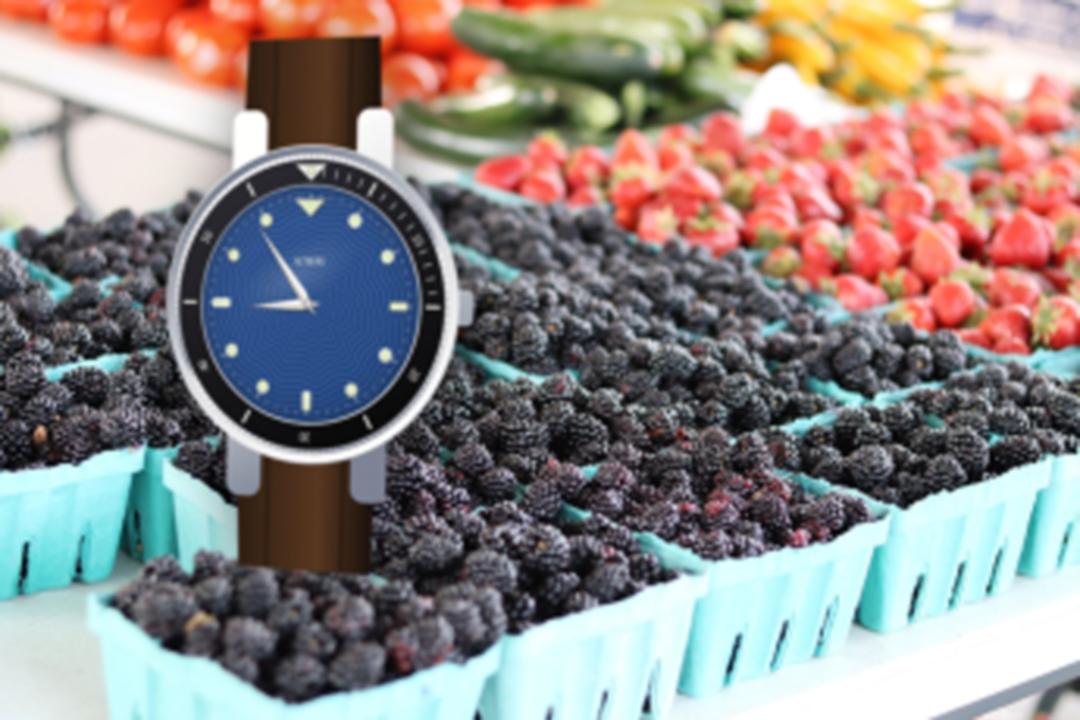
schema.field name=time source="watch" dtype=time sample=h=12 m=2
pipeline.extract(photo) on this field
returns h=8 m=54
